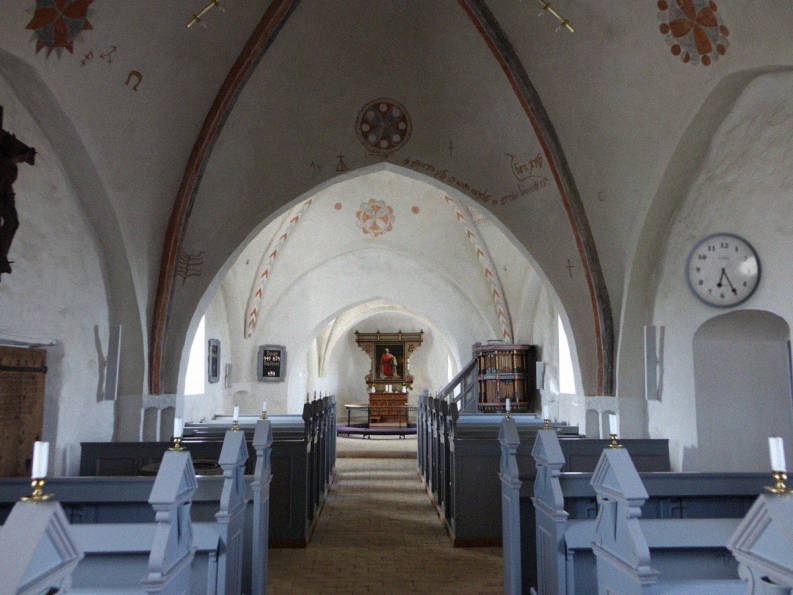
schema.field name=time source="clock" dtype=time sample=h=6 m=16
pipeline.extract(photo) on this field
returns h=6 m=25
